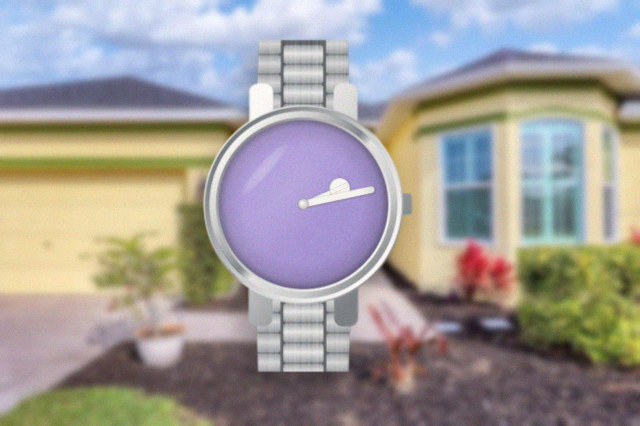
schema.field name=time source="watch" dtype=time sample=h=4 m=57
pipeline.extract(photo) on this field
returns h=2 m=13
